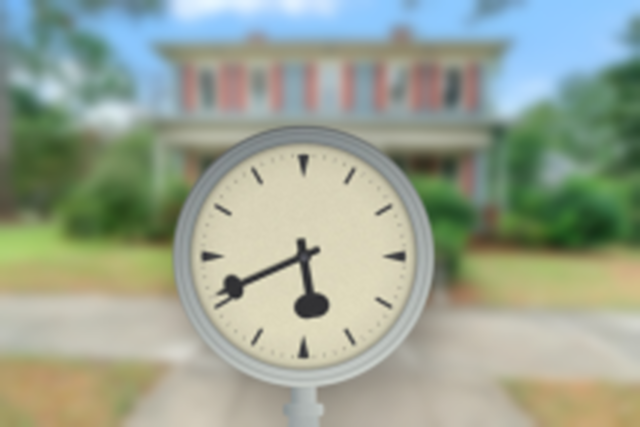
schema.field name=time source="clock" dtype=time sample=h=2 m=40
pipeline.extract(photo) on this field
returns h=5 m=41
